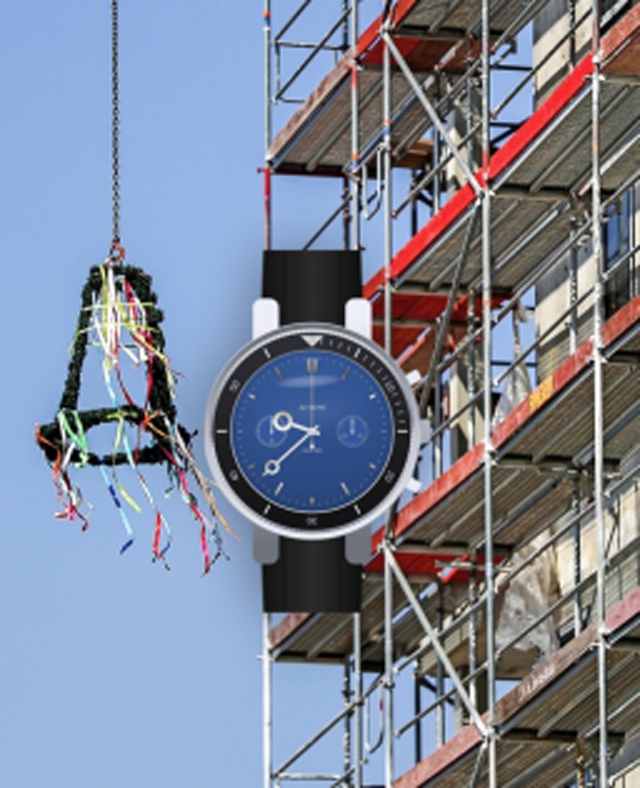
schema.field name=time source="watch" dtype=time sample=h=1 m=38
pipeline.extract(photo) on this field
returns h=9 m=38
